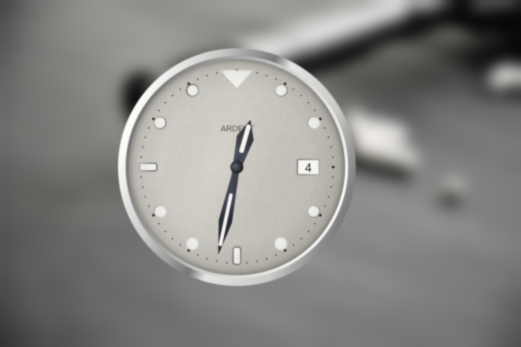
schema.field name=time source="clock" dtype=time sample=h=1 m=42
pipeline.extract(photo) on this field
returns h=12 m=32
